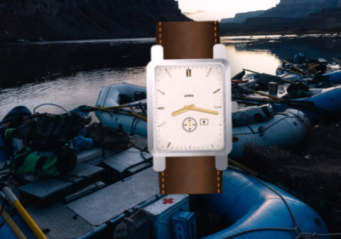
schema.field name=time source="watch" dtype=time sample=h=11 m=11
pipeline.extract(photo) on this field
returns h=8 m=17
